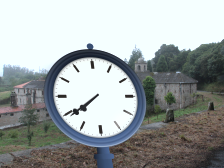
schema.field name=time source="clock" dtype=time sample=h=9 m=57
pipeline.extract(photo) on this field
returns h=7 m=39
